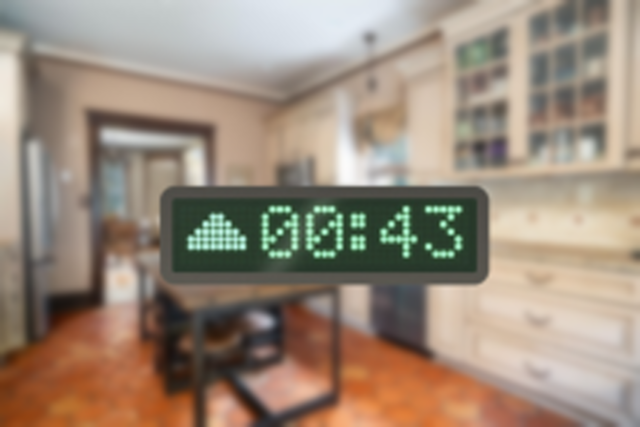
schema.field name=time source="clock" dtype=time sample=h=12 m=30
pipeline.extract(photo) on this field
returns h=0 m=43
